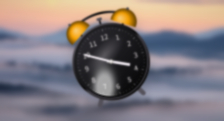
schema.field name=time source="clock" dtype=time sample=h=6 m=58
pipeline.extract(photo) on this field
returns h=3 m=50
